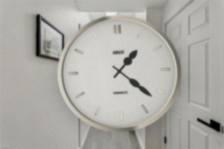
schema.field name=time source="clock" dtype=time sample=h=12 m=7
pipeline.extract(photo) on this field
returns h=1 m=22
